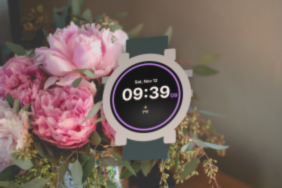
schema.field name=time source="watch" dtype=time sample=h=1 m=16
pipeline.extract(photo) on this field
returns h=9 m=39
